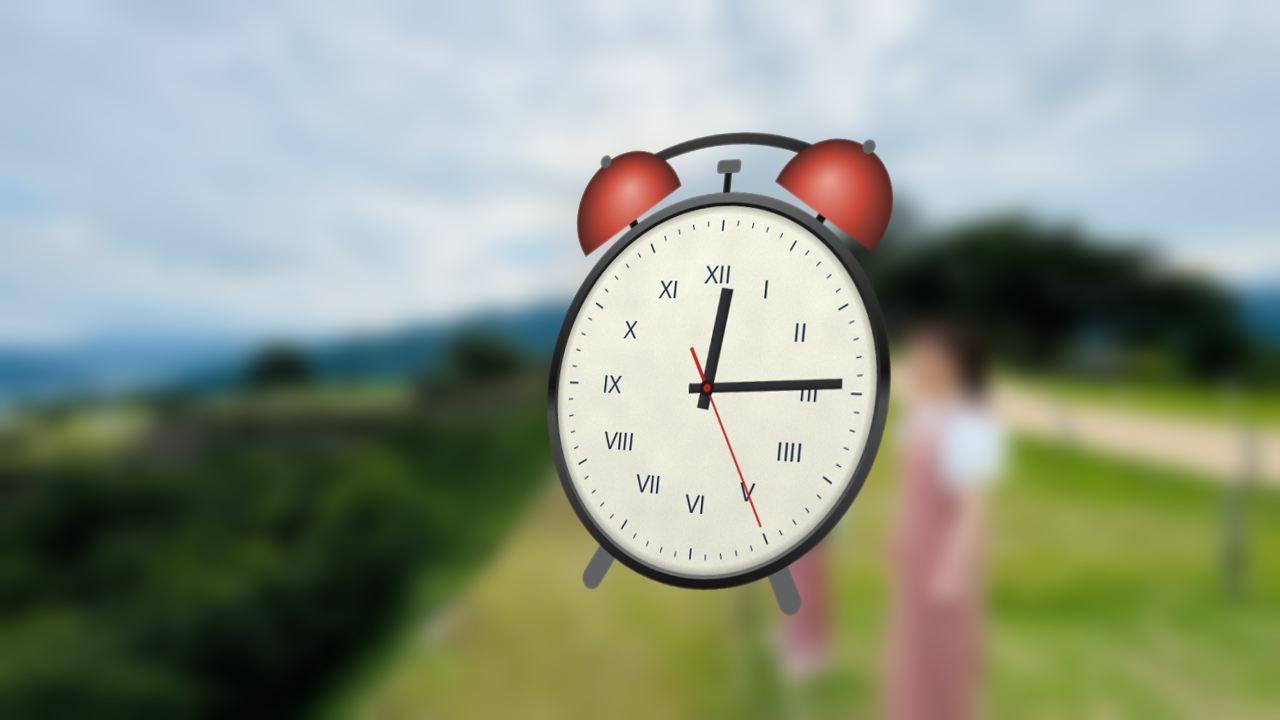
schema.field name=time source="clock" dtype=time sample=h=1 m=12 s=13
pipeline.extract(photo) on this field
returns h=12 m=14 s=25
